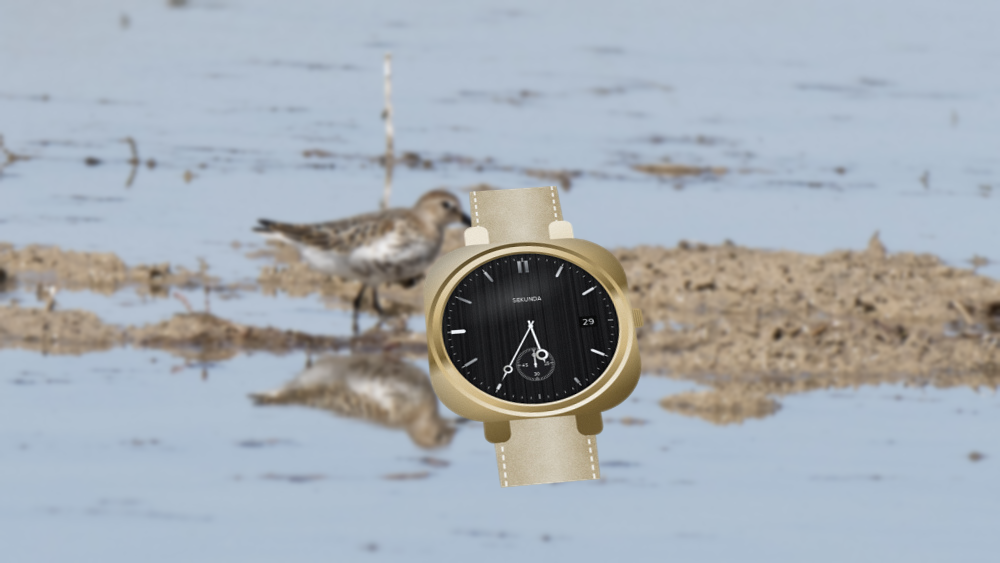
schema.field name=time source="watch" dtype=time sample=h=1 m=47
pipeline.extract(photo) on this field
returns h=5 m=35
